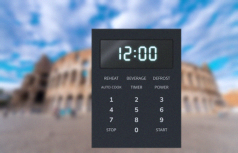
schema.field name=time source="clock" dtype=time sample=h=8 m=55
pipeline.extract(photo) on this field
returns h=12 m=0
